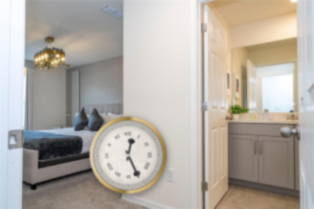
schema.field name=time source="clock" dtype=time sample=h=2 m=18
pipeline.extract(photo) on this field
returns h=12 m=26
